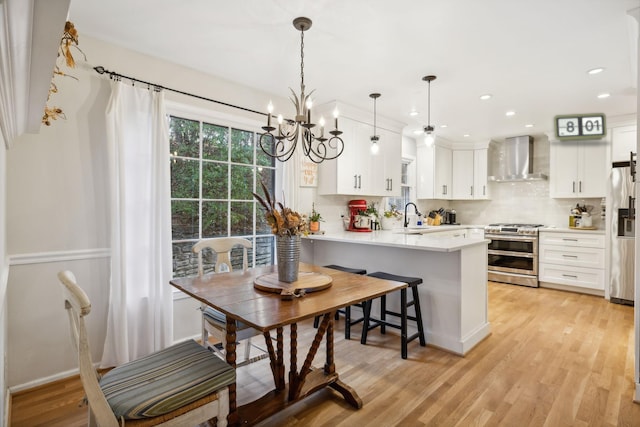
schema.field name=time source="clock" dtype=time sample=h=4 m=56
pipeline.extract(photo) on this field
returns h=8 m=1
